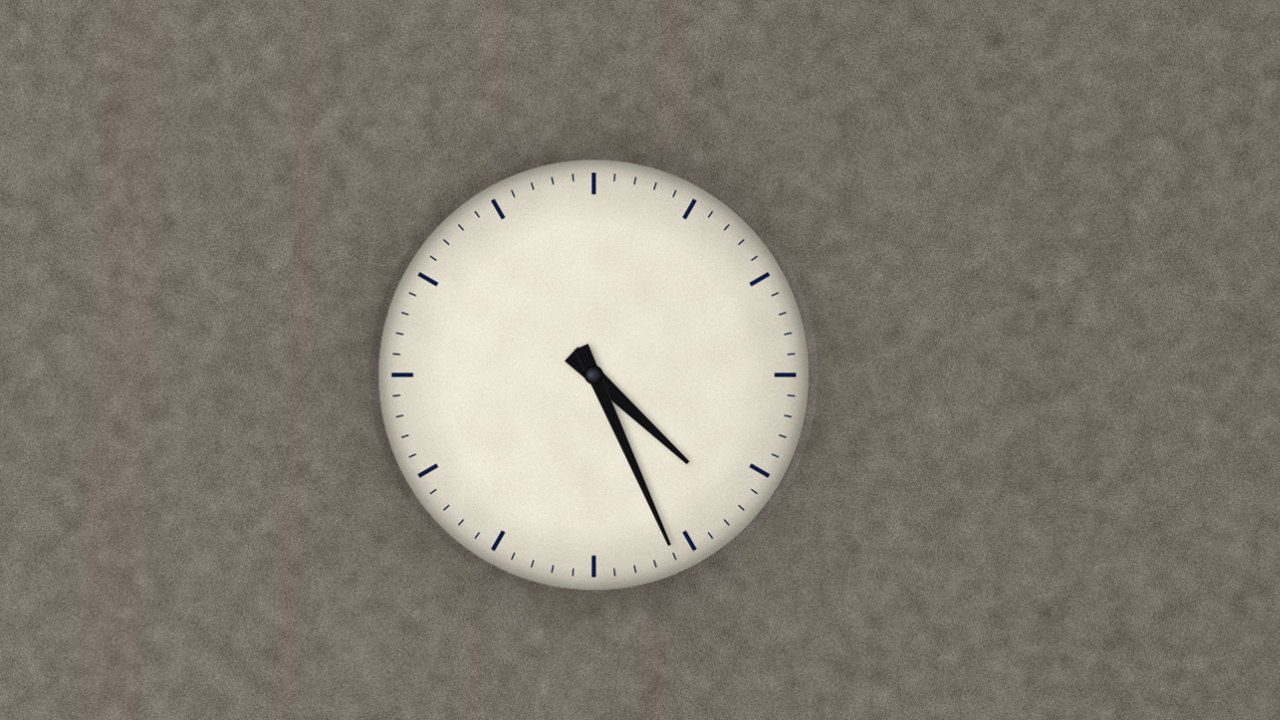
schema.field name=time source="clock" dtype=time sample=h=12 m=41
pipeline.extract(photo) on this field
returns h=4 m=26
